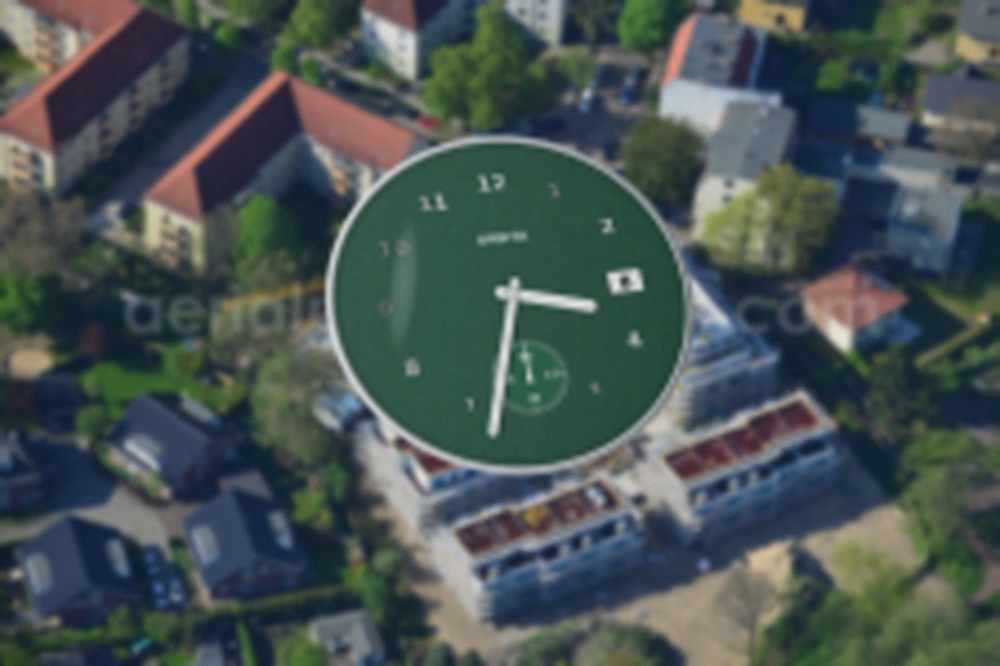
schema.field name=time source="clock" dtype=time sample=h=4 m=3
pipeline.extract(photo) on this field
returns h=3 m=33
